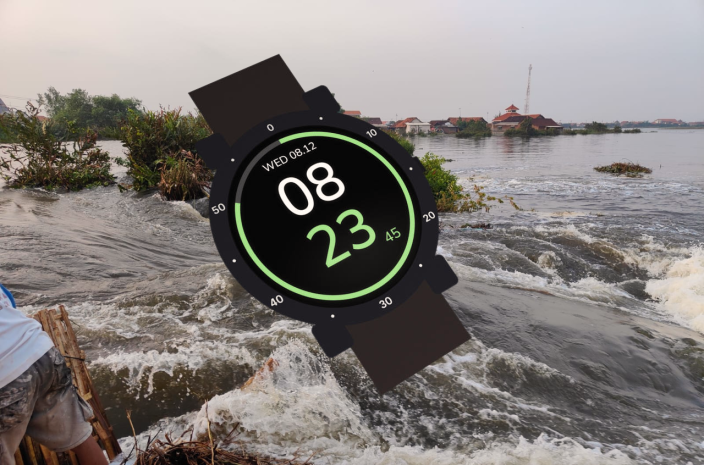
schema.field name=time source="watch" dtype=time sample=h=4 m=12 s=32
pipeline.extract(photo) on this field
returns h=8 m=23 s=45
